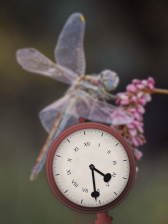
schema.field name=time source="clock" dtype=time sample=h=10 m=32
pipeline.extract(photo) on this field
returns h=4 m=31
